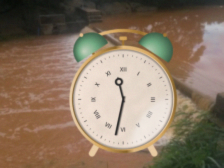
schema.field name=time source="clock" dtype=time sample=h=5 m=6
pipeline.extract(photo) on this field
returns h=11 m=32
